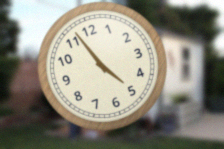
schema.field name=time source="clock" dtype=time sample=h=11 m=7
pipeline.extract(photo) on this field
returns h=4 m=57
